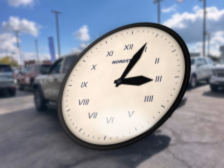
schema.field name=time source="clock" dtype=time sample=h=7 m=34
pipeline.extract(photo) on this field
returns h=3 m=4
